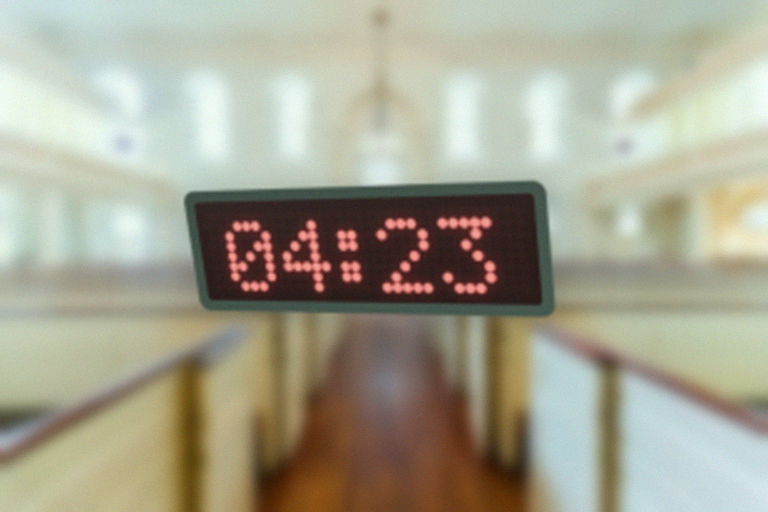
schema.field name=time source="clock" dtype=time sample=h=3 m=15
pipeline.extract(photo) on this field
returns h=4 m=23
